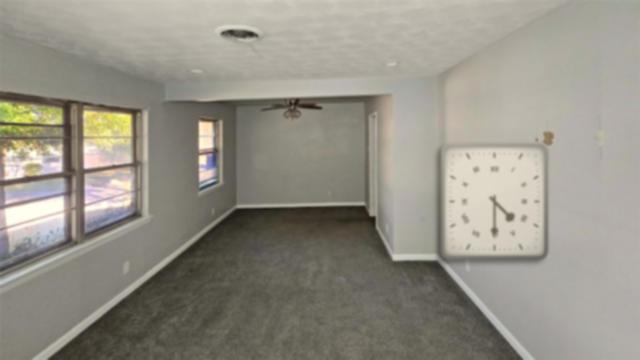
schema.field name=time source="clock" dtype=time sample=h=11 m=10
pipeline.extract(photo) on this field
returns h=4 m=30
